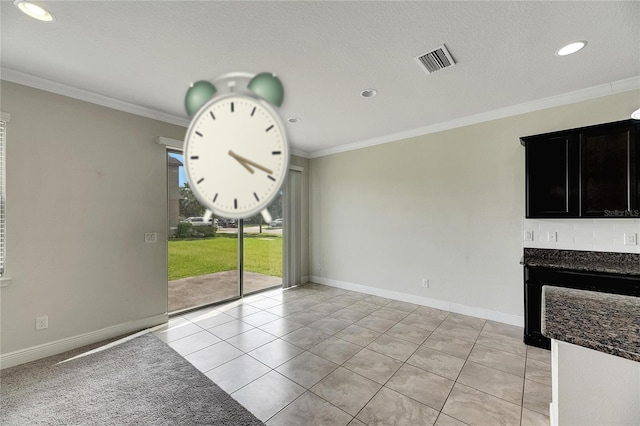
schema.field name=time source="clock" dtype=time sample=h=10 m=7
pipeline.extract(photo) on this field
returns h=4 m=19
